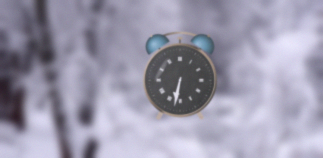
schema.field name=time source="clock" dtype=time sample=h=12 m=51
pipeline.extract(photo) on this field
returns h=6 m=32
